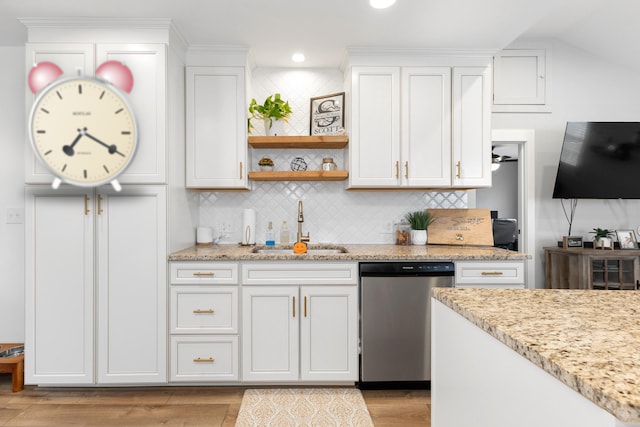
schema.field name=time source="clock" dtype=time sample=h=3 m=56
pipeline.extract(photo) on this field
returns h=7 m=20
